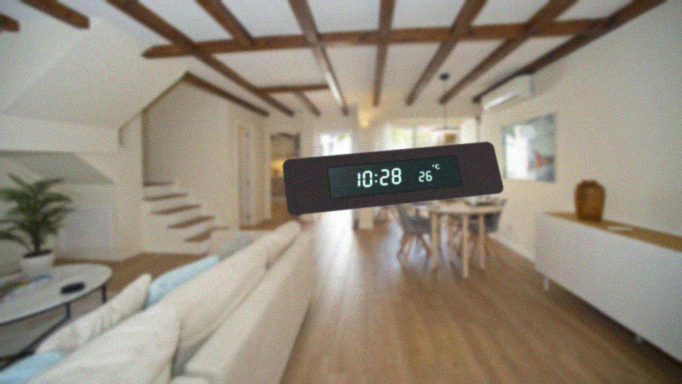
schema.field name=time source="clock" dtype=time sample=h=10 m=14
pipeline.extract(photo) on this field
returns h=10 m=28
